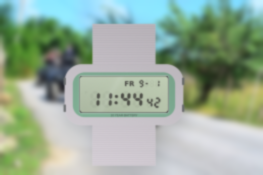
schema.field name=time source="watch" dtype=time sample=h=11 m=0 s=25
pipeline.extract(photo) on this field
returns h=11 m=44 s=42
